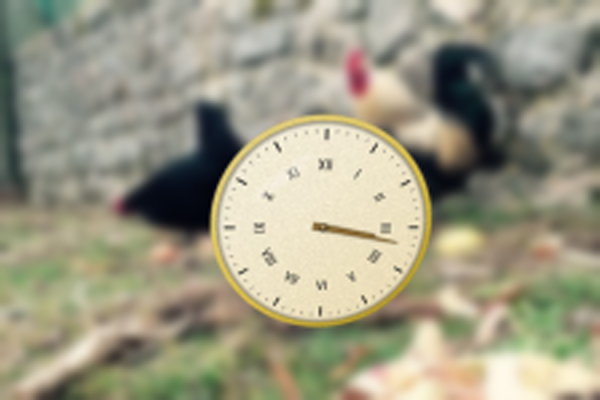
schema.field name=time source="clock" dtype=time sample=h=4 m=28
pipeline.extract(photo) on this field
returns h=3 m=17
